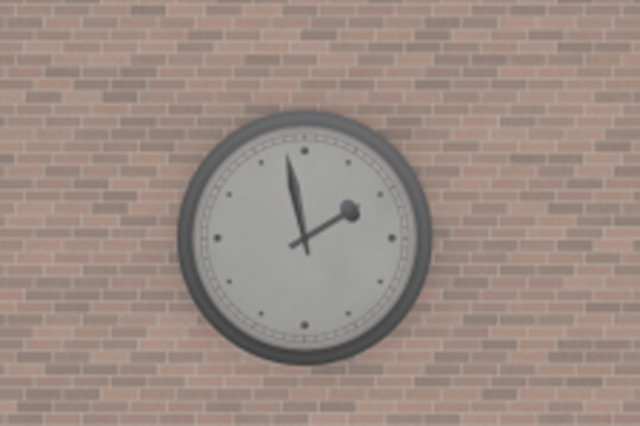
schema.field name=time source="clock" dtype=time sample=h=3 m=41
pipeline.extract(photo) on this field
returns h=1 m=58
